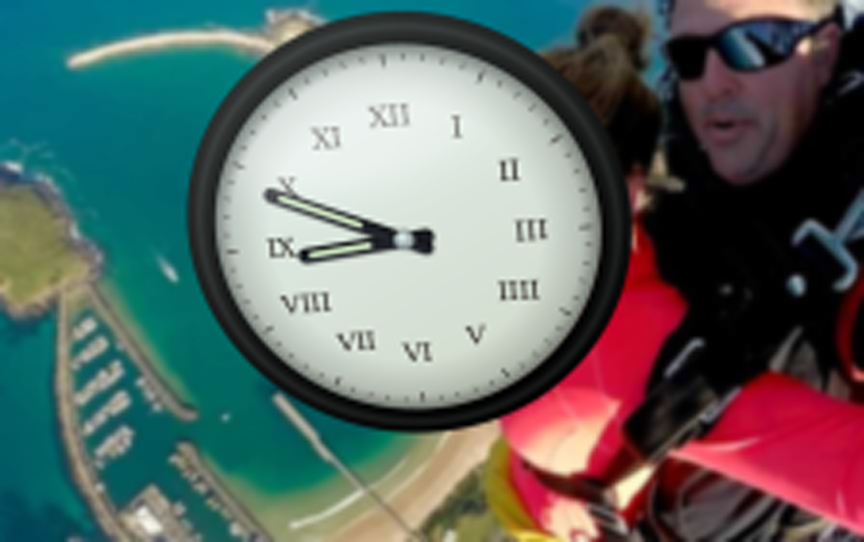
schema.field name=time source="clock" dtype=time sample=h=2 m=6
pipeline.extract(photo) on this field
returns h=8 m=49
